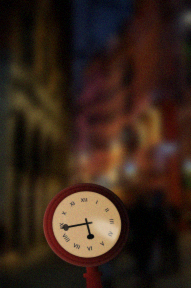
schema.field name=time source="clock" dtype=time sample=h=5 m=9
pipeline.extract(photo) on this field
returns h=5 m=44
